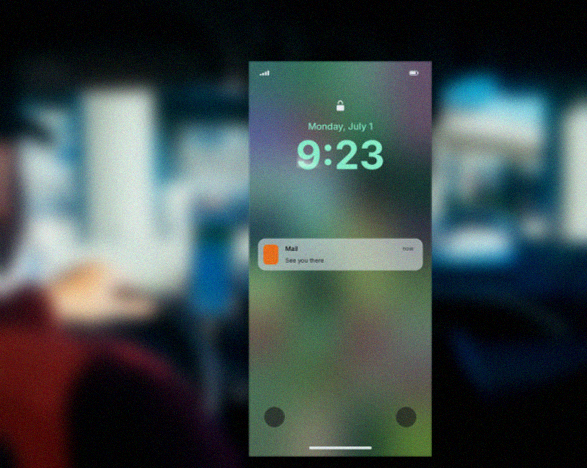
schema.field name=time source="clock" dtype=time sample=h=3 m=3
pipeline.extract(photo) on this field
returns h=9 m=23
